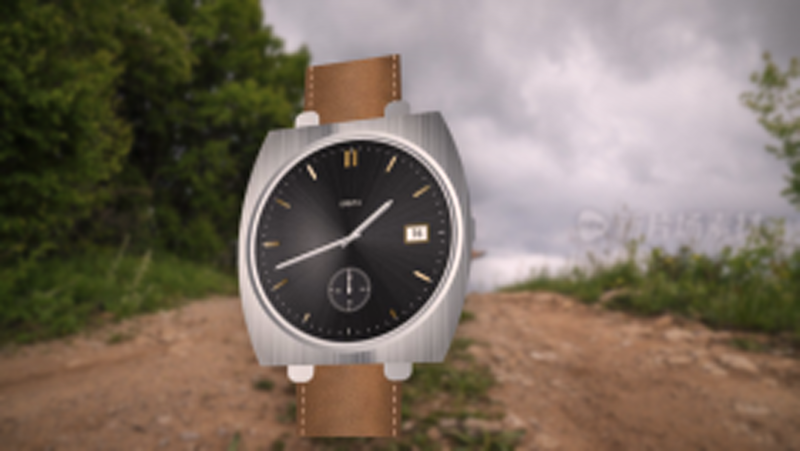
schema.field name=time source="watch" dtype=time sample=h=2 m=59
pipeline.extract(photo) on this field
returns h=1 m=42
